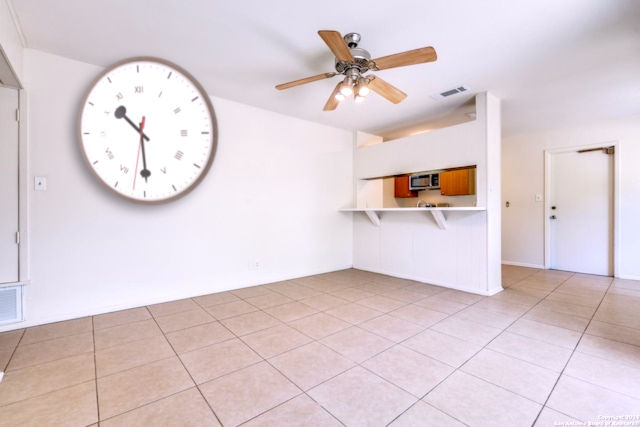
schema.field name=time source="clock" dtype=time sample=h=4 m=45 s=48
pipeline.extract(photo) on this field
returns h=10 m=29 s=32
